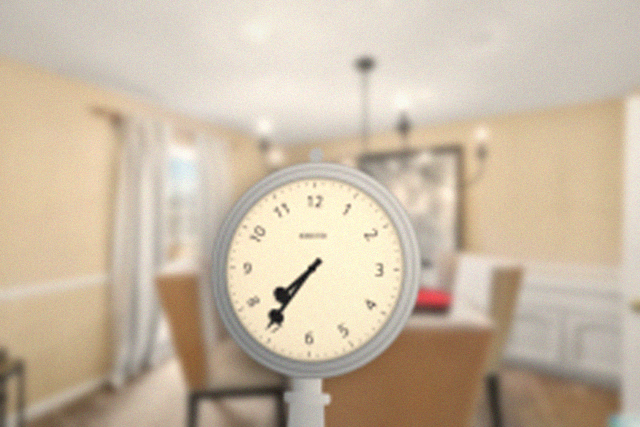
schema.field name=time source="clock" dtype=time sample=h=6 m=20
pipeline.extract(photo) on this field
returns h=7 m=36
